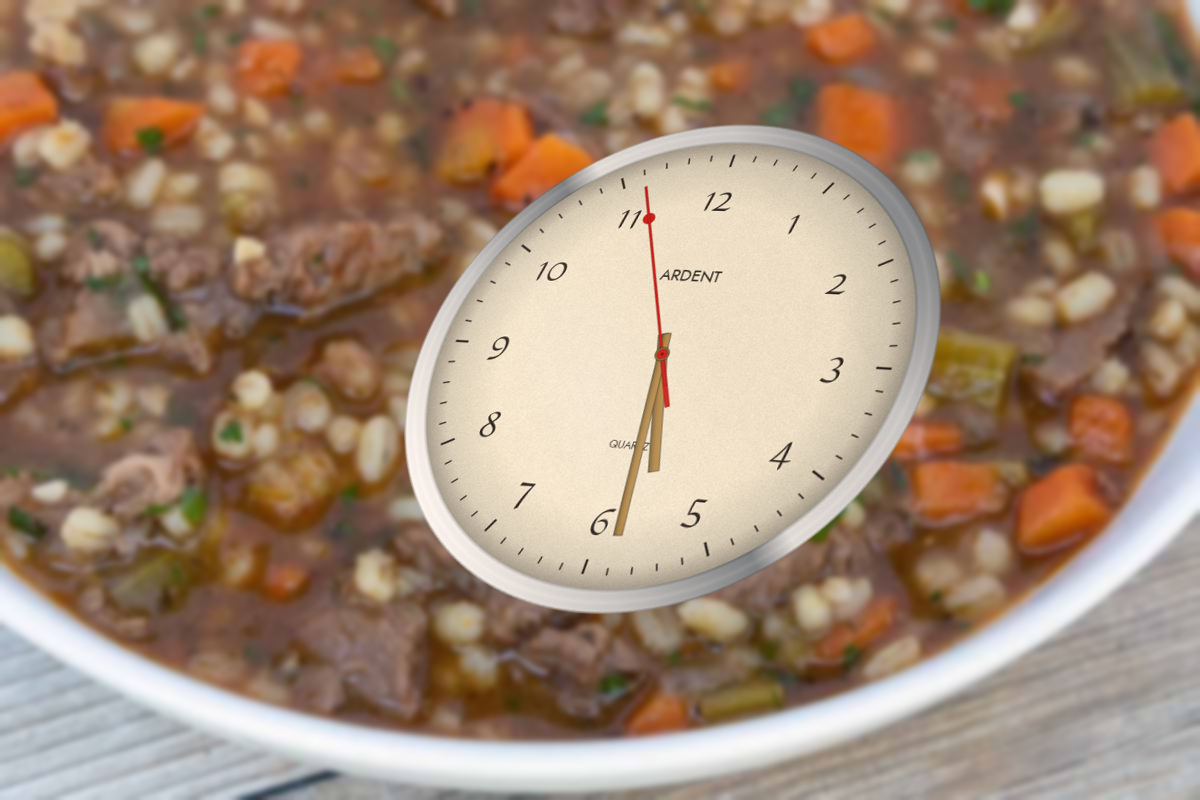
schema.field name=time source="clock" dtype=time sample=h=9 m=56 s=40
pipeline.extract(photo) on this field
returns h=5 m=28 s=56
